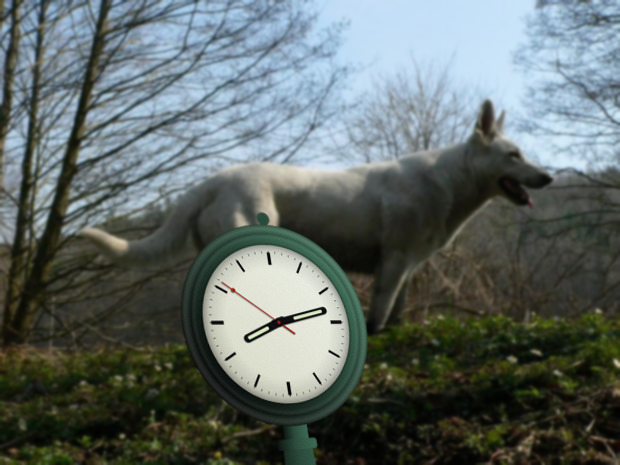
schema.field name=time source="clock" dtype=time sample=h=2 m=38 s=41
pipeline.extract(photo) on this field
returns h=8 m=12 s=51
